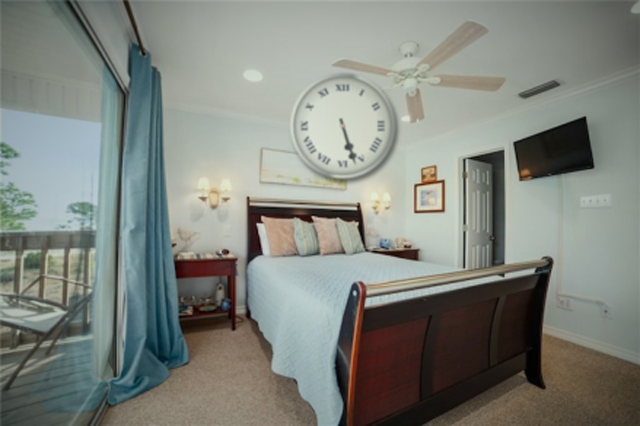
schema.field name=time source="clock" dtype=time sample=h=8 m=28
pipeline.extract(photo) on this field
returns h=5 m=27
